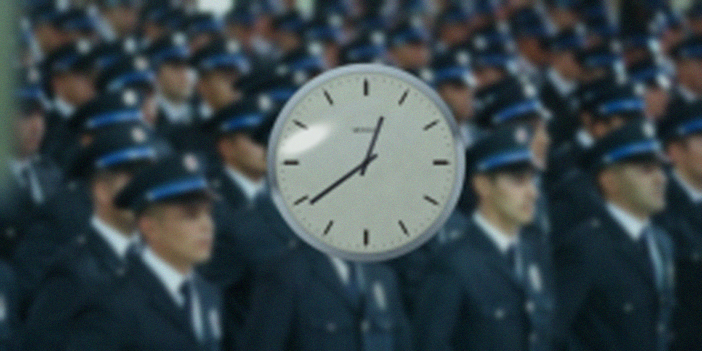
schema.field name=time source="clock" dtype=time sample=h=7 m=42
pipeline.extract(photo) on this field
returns h=12 m=39
